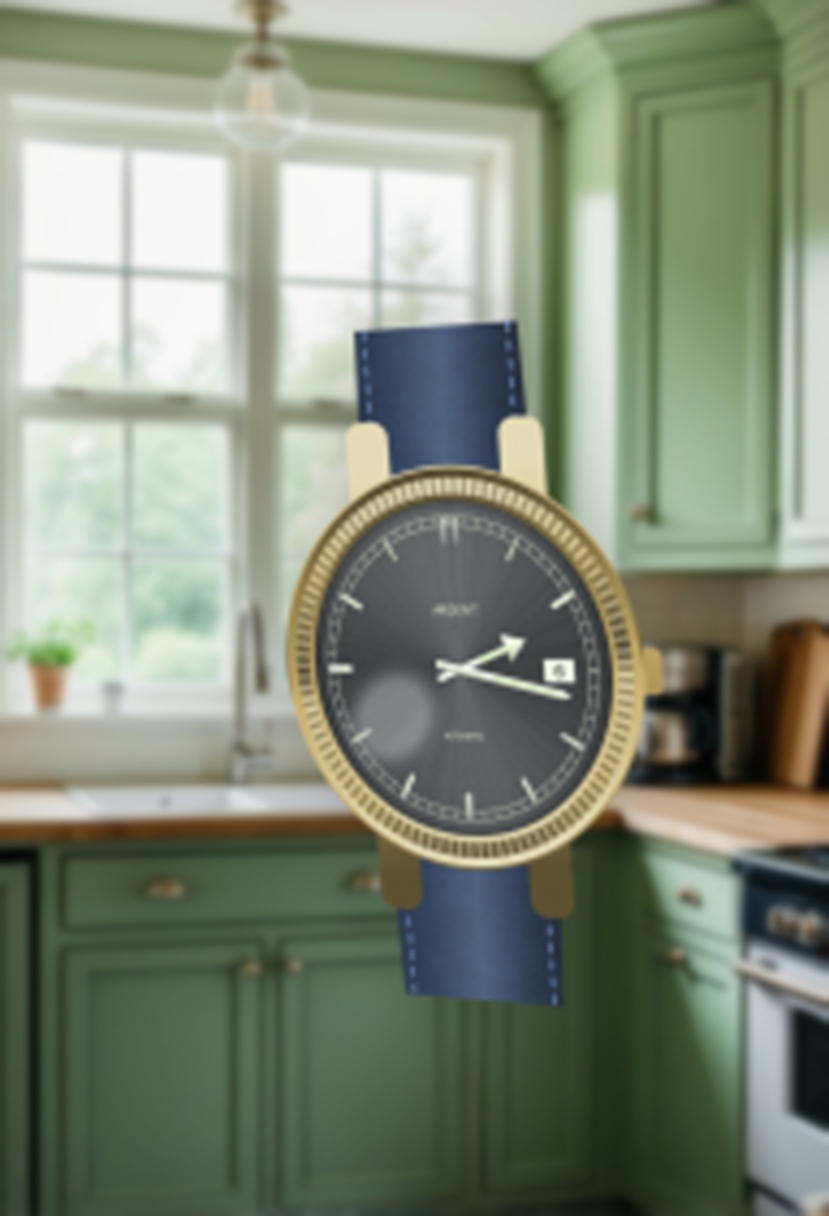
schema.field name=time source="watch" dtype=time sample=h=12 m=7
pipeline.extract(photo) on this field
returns h=2 m=17
